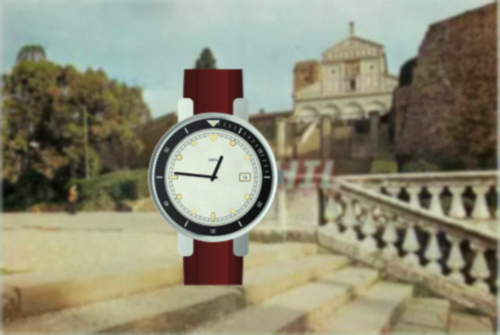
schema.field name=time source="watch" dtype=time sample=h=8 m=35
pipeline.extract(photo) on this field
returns h=12 m=46
